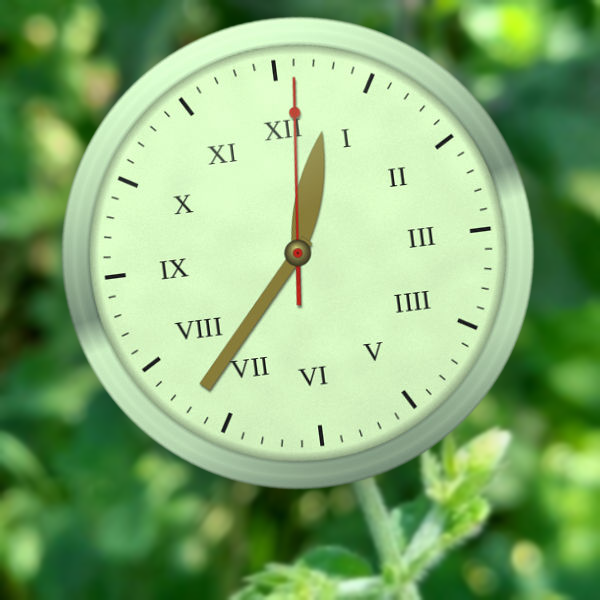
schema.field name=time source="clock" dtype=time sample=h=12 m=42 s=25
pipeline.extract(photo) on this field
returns h=12 m=37 s=1
